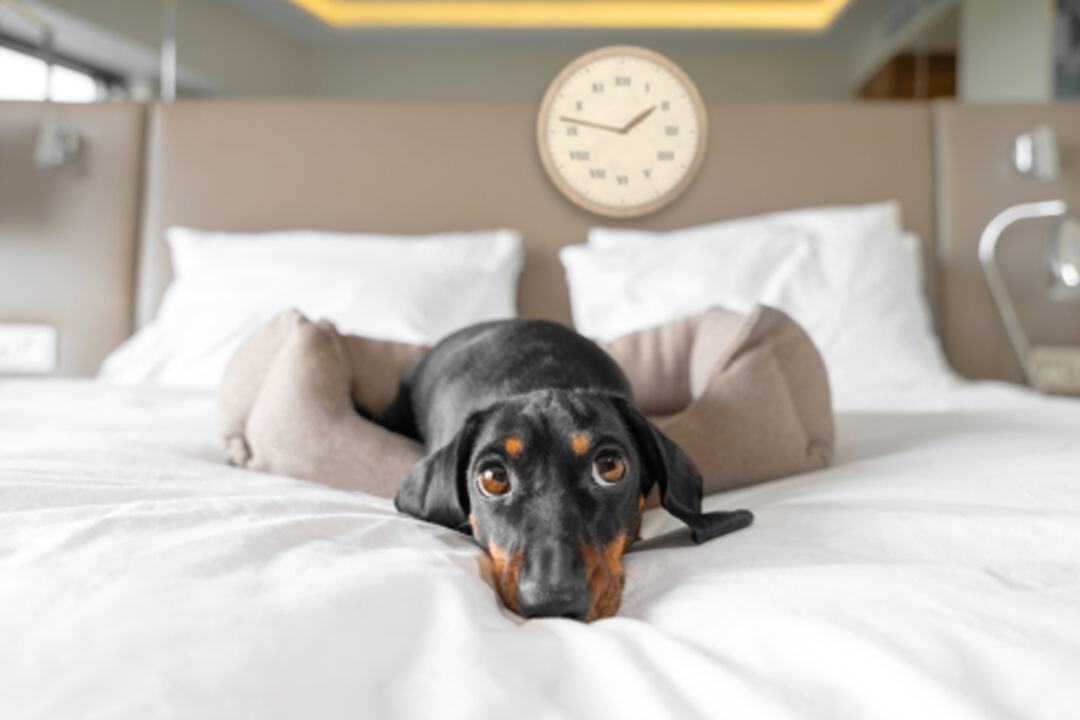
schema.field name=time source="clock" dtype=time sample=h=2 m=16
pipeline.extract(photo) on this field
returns h=1 m=47
